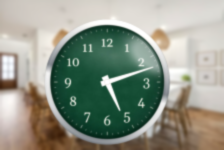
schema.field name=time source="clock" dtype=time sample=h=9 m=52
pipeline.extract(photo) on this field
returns h=5 m=12
